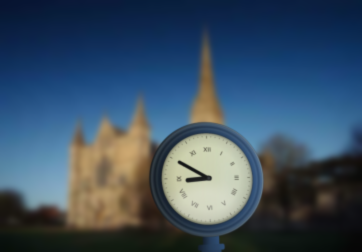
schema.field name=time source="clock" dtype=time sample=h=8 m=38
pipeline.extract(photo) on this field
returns h=8 m=50
